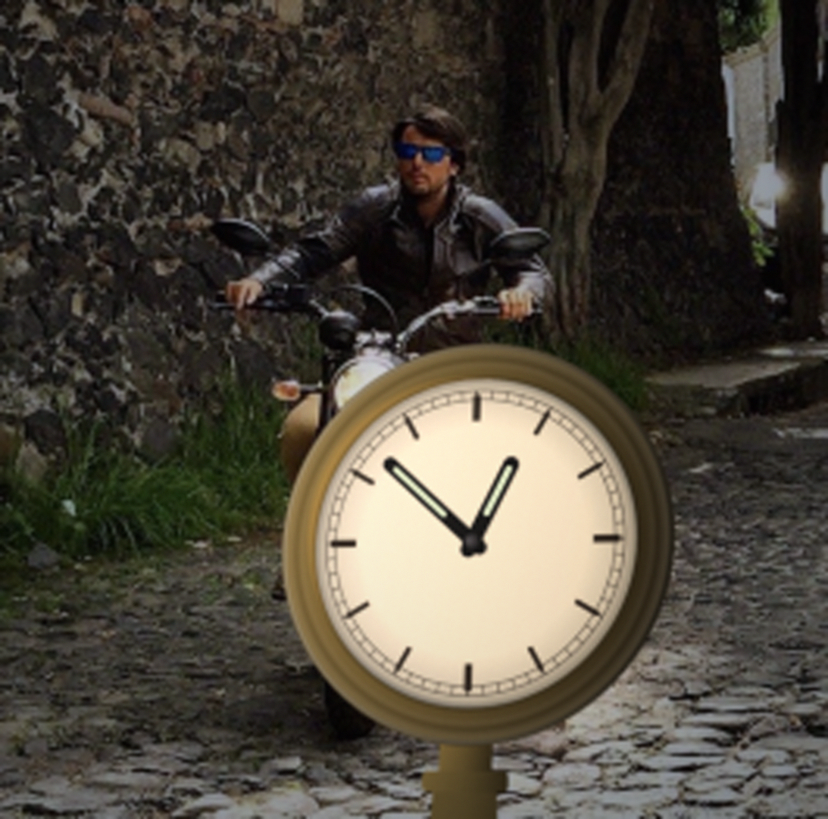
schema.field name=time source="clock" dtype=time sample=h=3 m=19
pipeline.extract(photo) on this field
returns h=12 m=52
